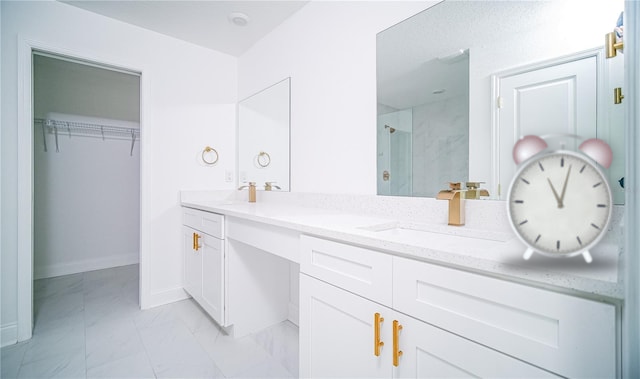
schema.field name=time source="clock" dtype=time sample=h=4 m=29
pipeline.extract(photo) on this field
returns h=11 m=2
